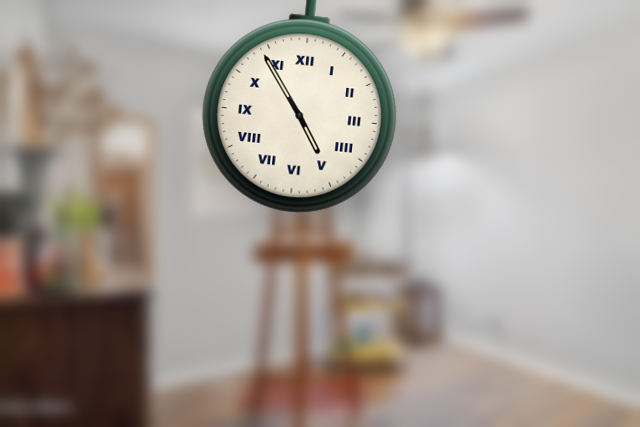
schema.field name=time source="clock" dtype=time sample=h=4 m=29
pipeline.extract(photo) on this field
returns h=4 m=54
